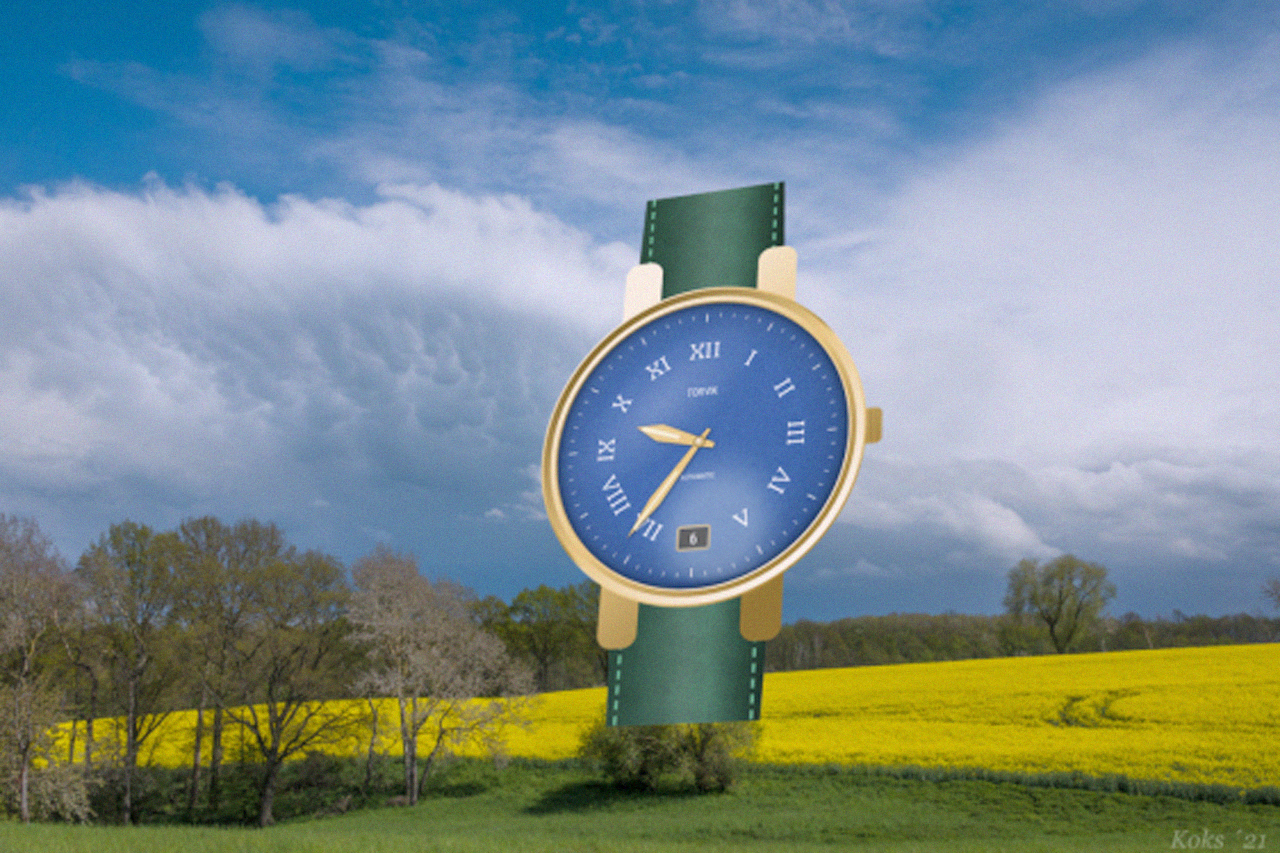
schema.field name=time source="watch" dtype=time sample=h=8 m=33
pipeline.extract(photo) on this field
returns h=9 m=36
